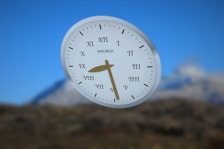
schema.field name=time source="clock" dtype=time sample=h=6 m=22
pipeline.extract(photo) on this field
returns h=8 m=29
